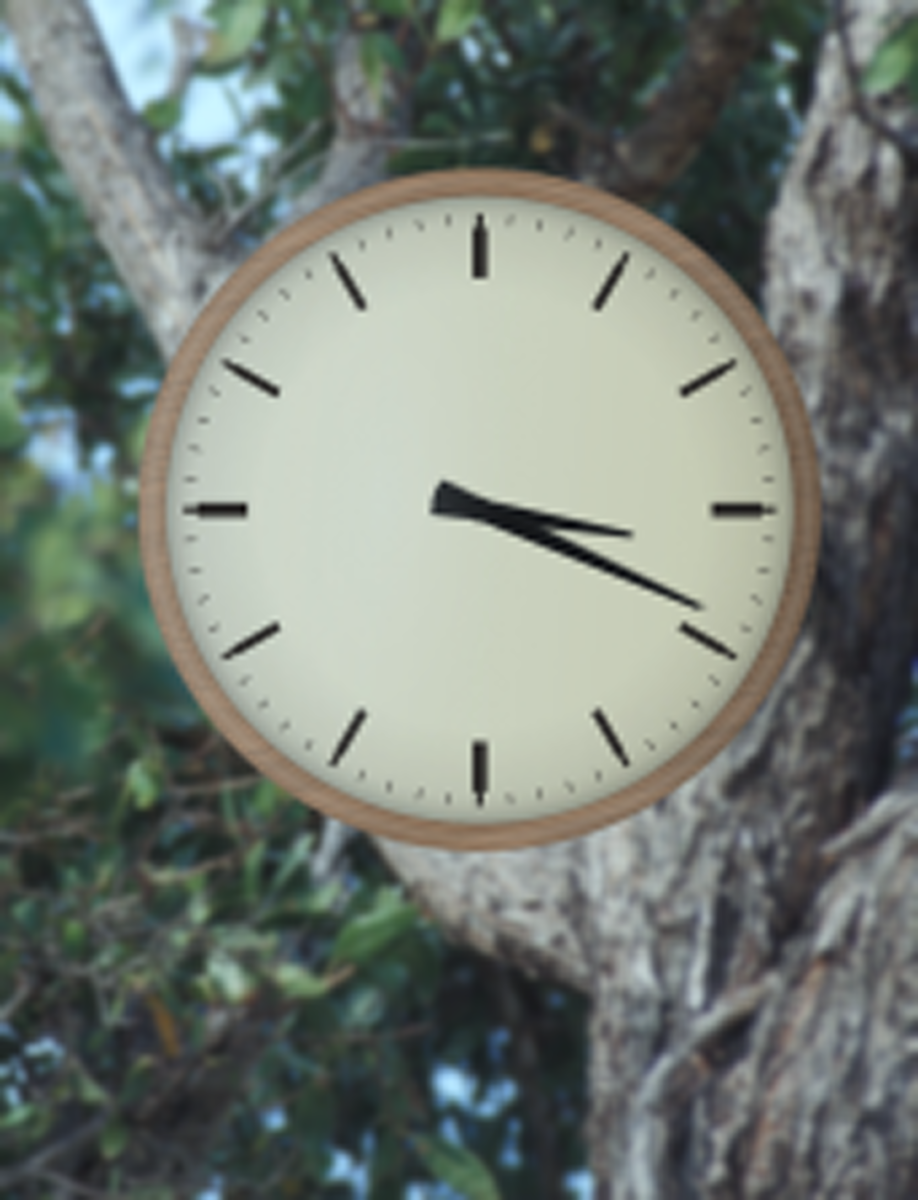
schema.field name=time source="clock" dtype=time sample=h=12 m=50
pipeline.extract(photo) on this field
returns h=3 m=19
